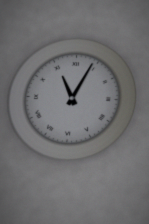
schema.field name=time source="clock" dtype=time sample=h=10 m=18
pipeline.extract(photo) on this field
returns h=11 m=4
